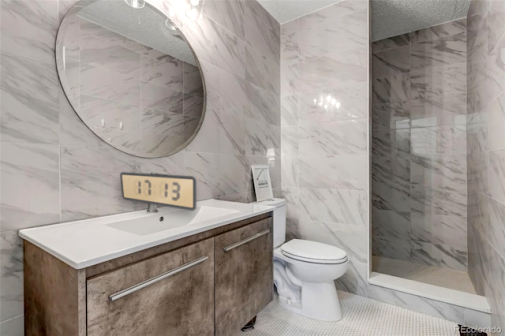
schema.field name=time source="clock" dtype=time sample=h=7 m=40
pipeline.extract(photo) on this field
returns h=17 m=13
